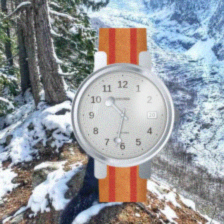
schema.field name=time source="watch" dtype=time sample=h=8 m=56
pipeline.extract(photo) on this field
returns h=10 m=32
